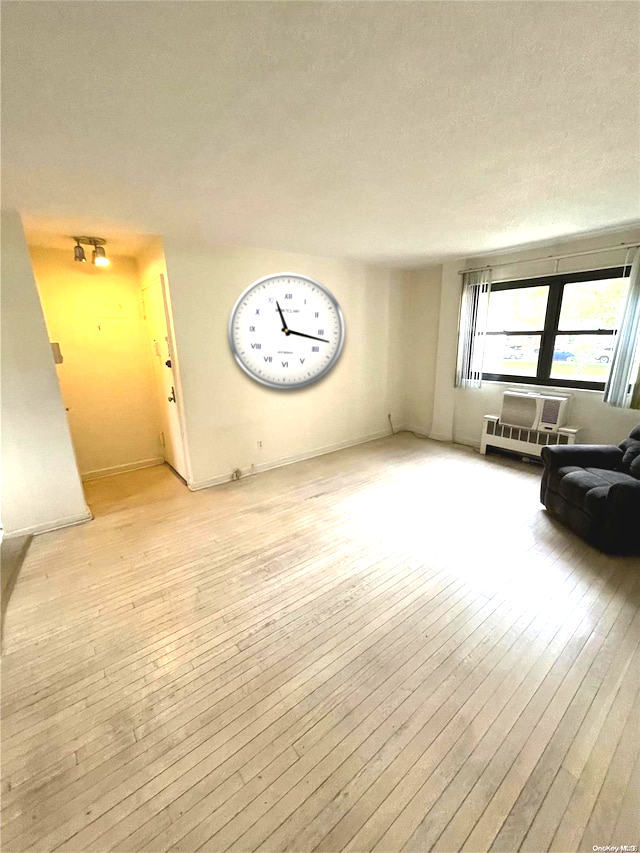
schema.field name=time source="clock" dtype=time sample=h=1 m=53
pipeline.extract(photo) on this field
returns h=11 m=17
